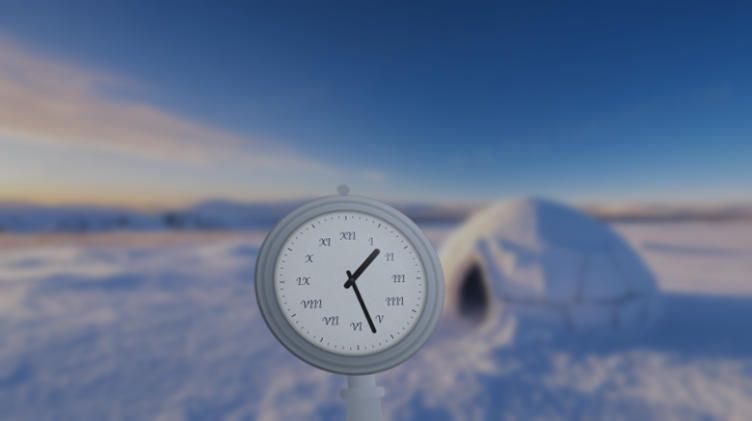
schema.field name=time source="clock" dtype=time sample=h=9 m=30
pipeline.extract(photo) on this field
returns h=1 m=27
